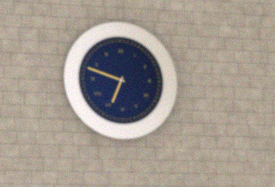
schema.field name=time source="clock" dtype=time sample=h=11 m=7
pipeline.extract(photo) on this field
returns h=6 m=48
